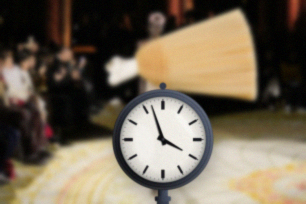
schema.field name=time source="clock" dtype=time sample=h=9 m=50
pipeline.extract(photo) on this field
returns h=3 m=57
